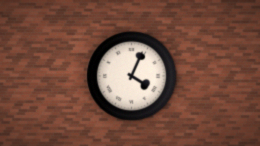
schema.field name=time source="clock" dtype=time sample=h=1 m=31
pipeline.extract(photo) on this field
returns h=4 m=4
